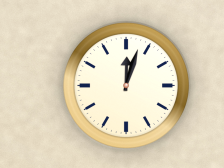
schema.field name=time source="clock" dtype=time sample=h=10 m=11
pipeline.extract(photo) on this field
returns h=12 m=3
